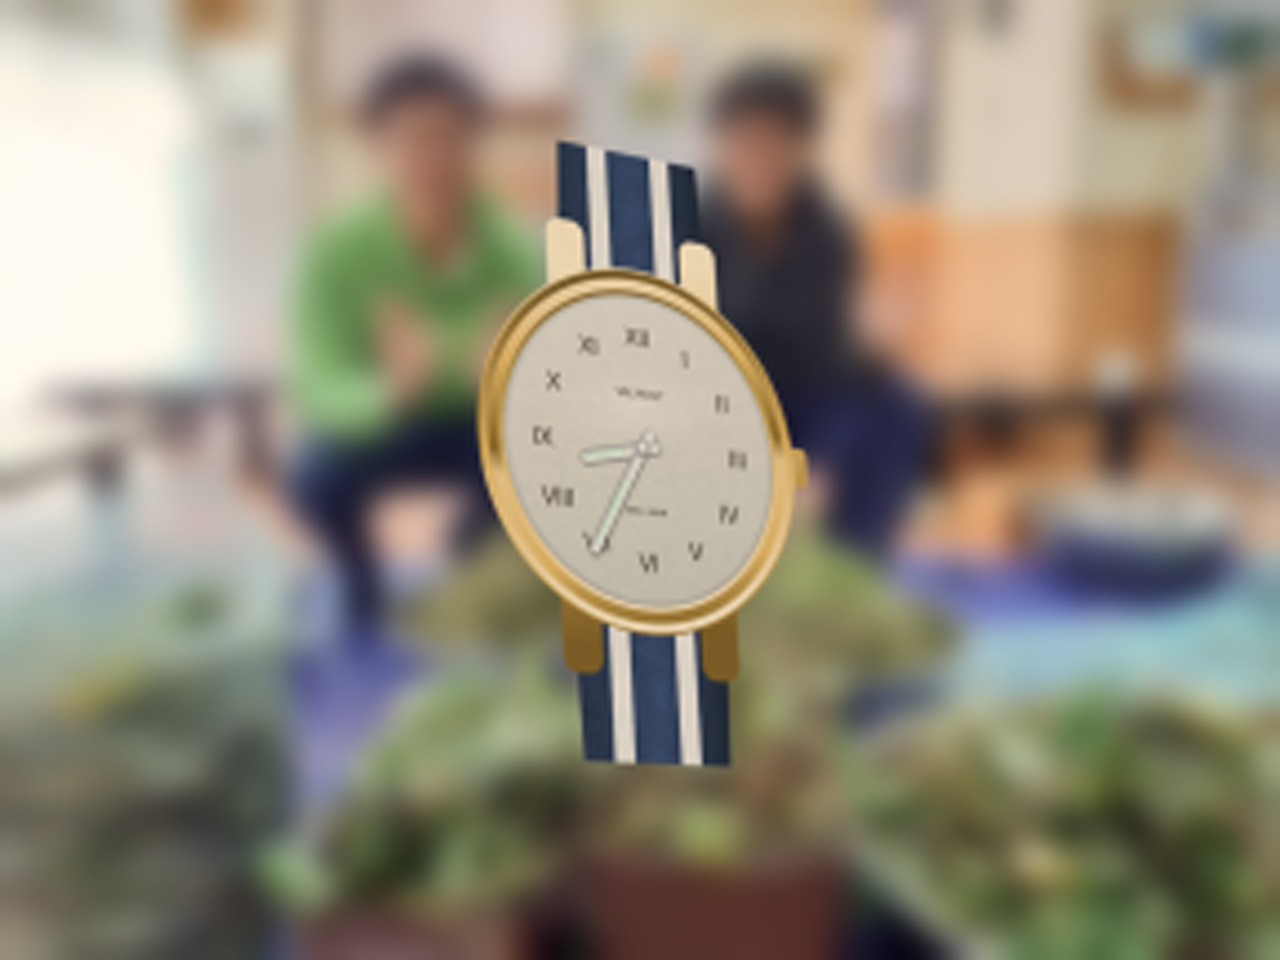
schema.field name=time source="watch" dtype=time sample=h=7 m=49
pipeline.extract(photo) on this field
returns h=8 m=35
